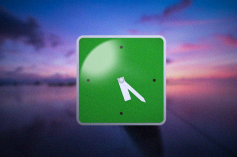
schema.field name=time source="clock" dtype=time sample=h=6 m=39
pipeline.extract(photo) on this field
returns h=5 m=22
